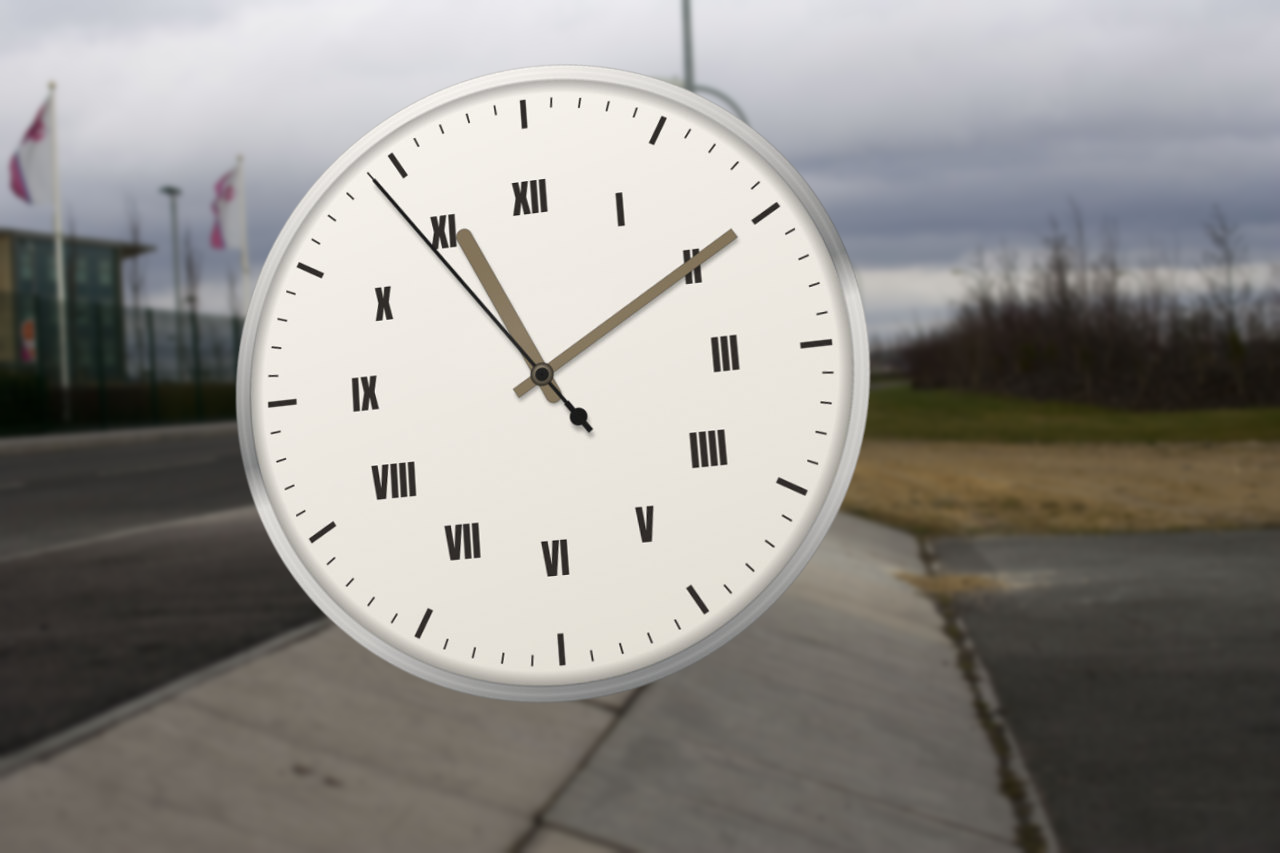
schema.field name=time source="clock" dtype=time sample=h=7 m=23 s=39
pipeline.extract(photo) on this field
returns h=11 m=9 s=54
